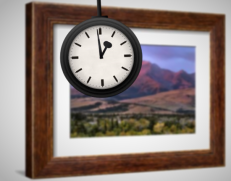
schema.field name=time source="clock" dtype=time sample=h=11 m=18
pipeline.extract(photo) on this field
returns h=12 m=59
